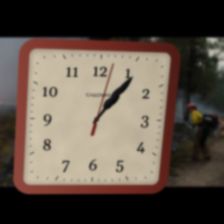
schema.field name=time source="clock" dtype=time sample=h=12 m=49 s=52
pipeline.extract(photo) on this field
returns h=1 m=6 s=2
